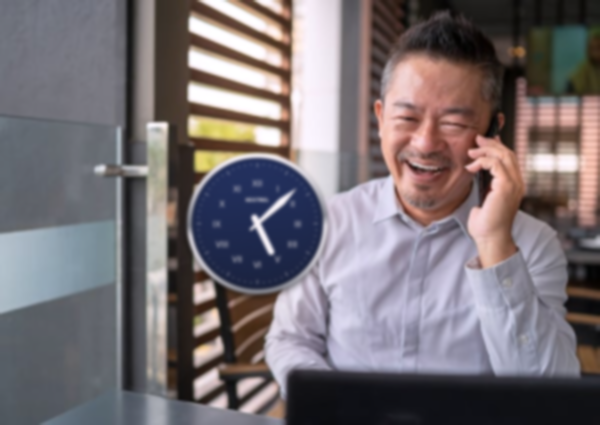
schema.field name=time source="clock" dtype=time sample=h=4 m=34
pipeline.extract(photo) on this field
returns h=5 m=8
